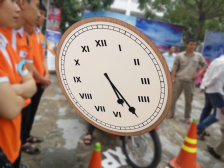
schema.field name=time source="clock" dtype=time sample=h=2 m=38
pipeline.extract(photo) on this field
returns h=5 m=25
